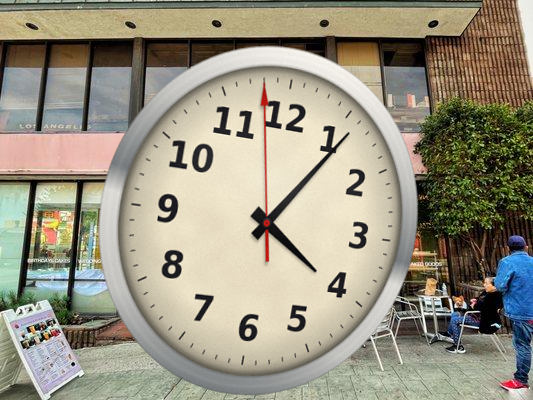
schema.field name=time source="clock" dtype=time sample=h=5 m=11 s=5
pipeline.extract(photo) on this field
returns h=4 m=5 s=58
